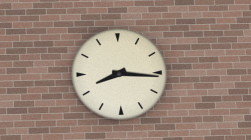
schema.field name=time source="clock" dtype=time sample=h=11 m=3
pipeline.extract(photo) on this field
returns h=8 m=16
